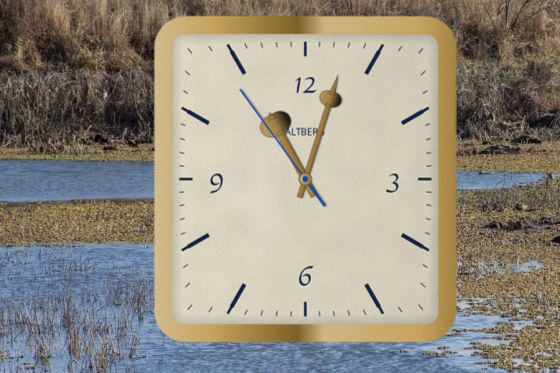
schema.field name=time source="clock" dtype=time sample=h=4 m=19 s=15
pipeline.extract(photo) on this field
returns h=11 m=2 s=54
